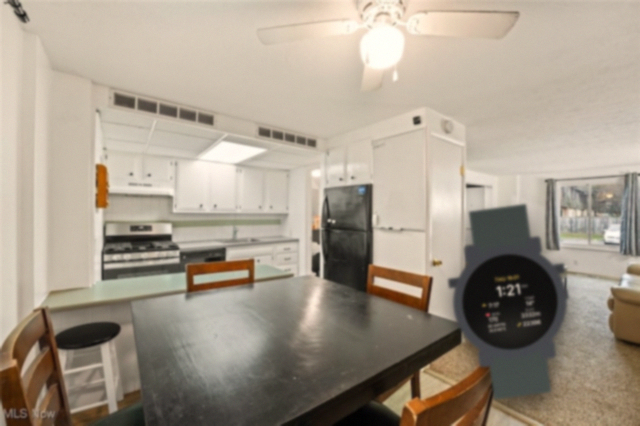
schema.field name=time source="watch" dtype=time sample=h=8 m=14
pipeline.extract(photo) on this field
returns h=1 m=21
